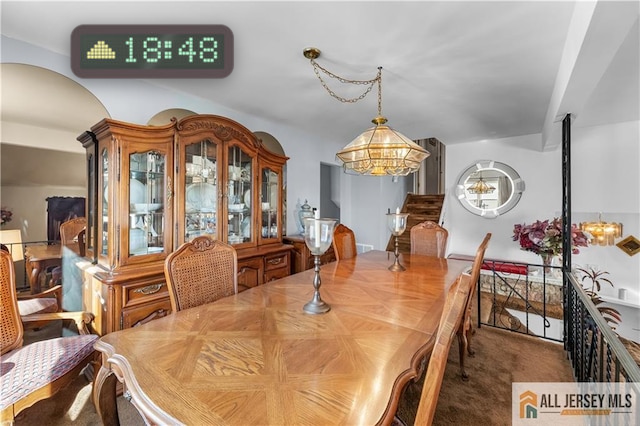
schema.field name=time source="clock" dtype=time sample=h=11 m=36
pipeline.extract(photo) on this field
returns h=18 m=48
